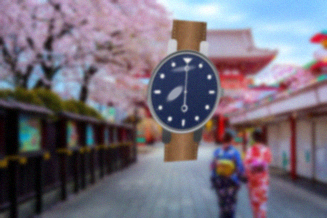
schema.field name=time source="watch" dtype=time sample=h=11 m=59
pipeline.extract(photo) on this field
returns h=6 m=0
